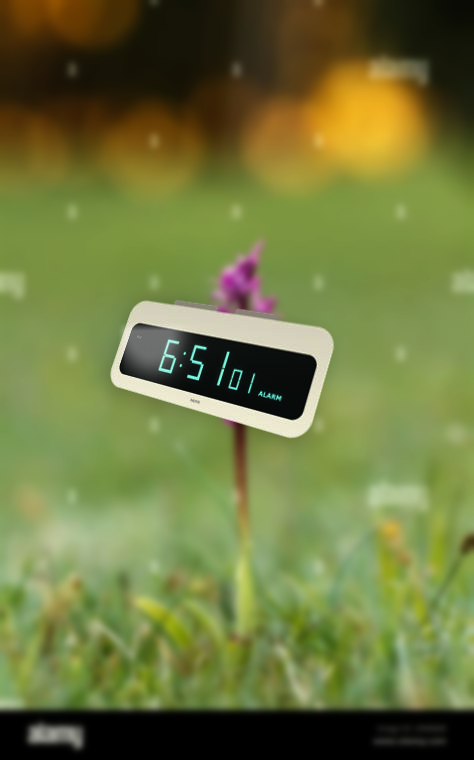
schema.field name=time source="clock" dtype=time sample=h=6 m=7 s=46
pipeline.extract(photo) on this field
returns h=6 m=51 s=1
